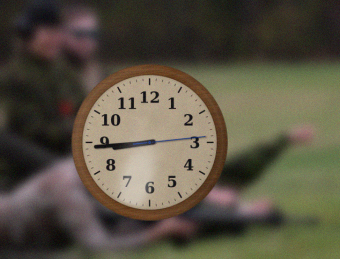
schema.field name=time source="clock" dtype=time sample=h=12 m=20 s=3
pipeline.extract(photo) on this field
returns h=8 m=44 s=14
